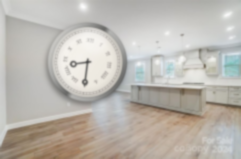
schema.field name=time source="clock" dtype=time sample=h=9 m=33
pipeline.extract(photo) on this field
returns h=8 m=30
